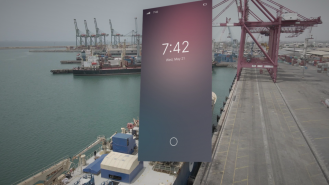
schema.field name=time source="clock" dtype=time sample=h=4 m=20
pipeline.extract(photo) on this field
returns h=7 m=42
